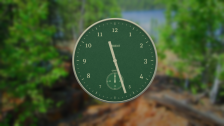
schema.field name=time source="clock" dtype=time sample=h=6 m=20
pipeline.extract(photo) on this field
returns h=11 m=27
